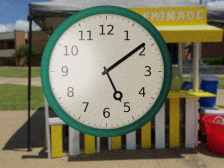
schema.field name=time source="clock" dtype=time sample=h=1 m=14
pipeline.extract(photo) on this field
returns h=5 m=9
